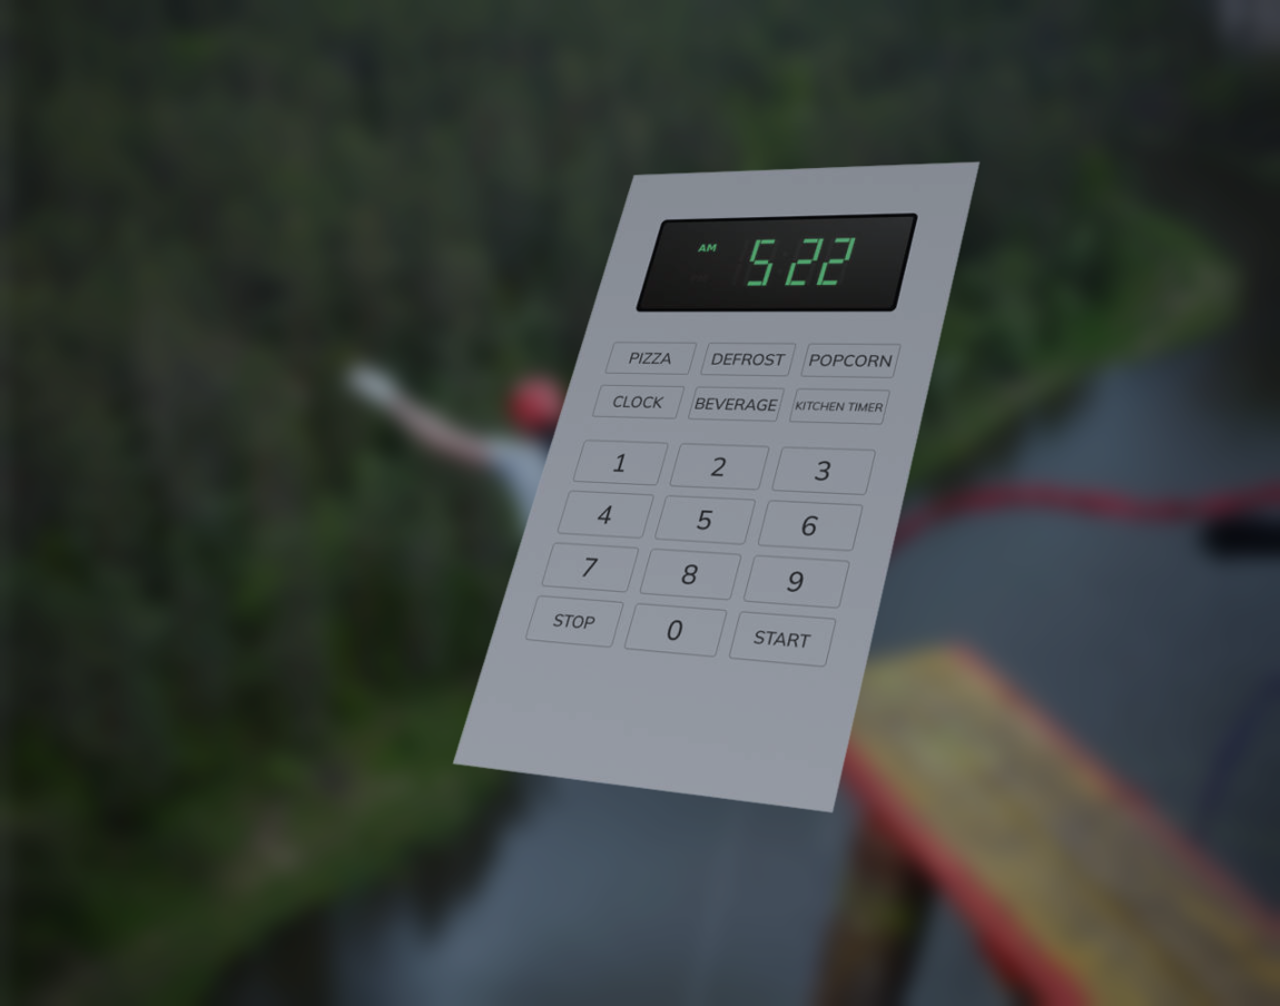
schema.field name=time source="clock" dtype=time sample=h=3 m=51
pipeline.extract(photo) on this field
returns h=5 m=22
